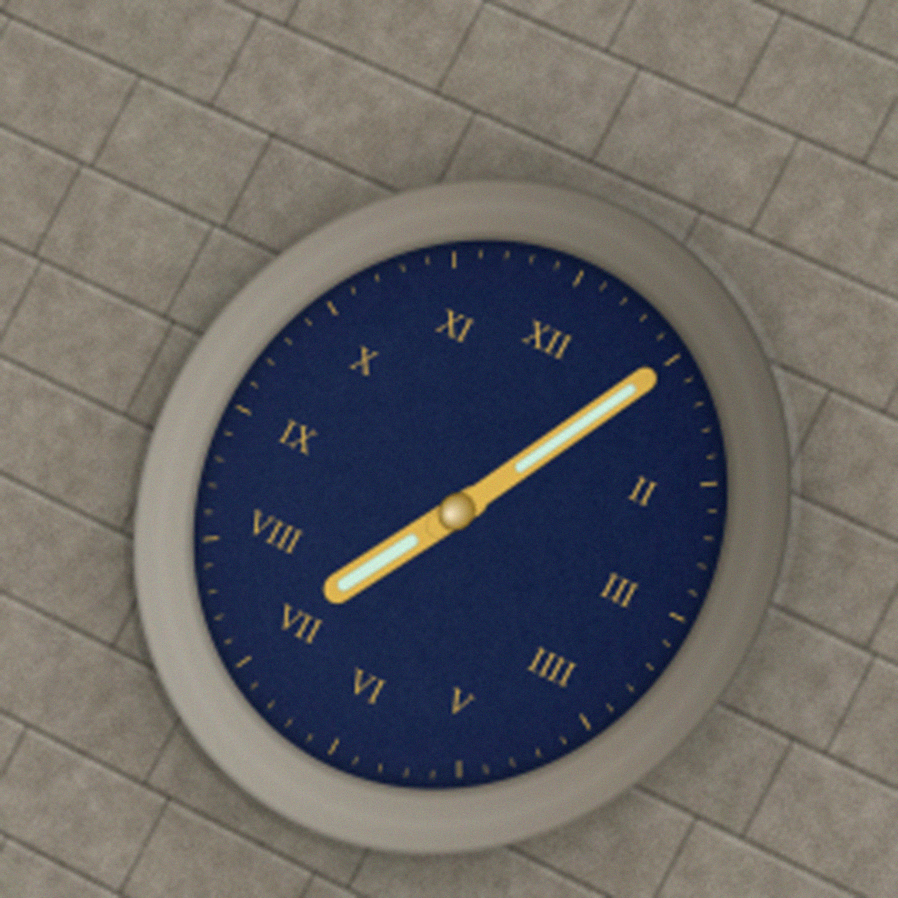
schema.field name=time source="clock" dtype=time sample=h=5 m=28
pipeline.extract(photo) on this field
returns h=7 m=5
